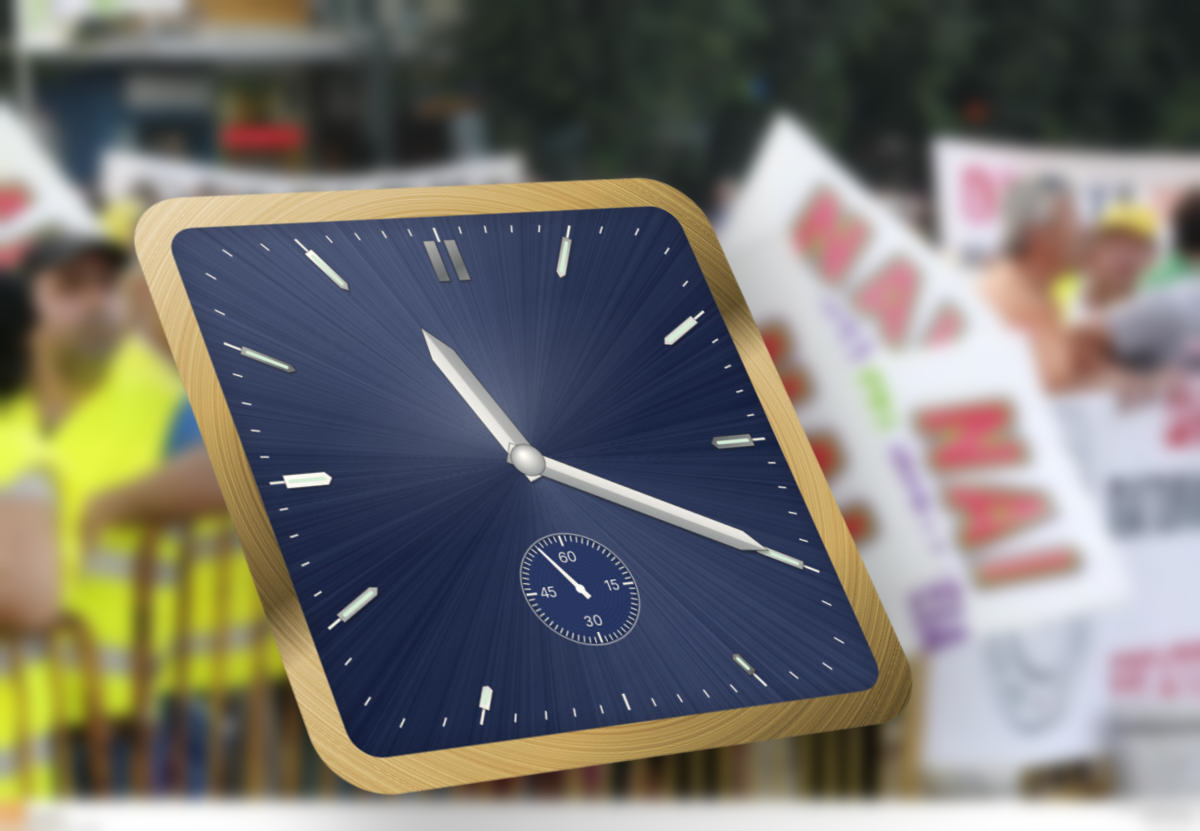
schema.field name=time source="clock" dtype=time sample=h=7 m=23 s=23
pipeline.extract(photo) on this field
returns h=11 m=19 s=55
